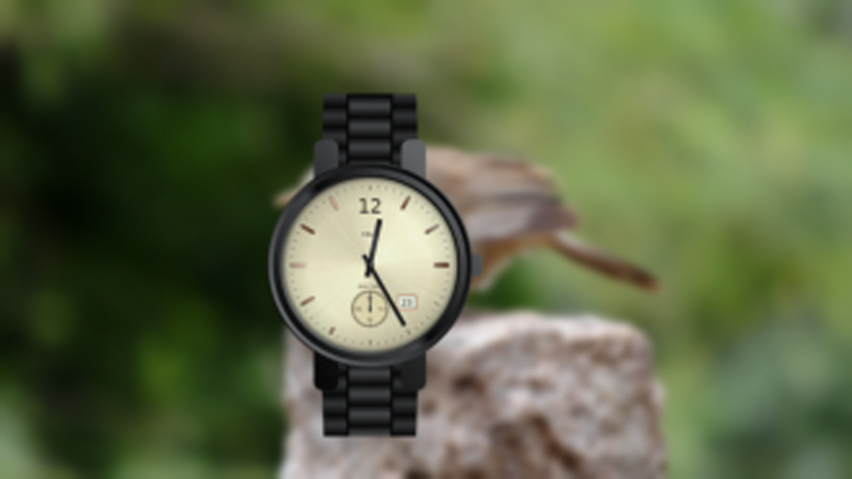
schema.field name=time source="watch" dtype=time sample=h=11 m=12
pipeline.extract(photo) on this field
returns h=12 m=25
